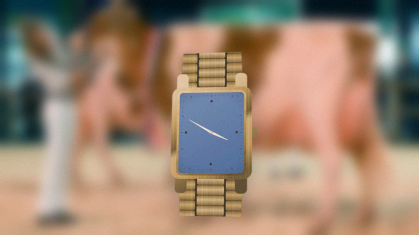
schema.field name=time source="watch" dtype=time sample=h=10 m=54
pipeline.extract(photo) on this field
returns h=3 m=50
